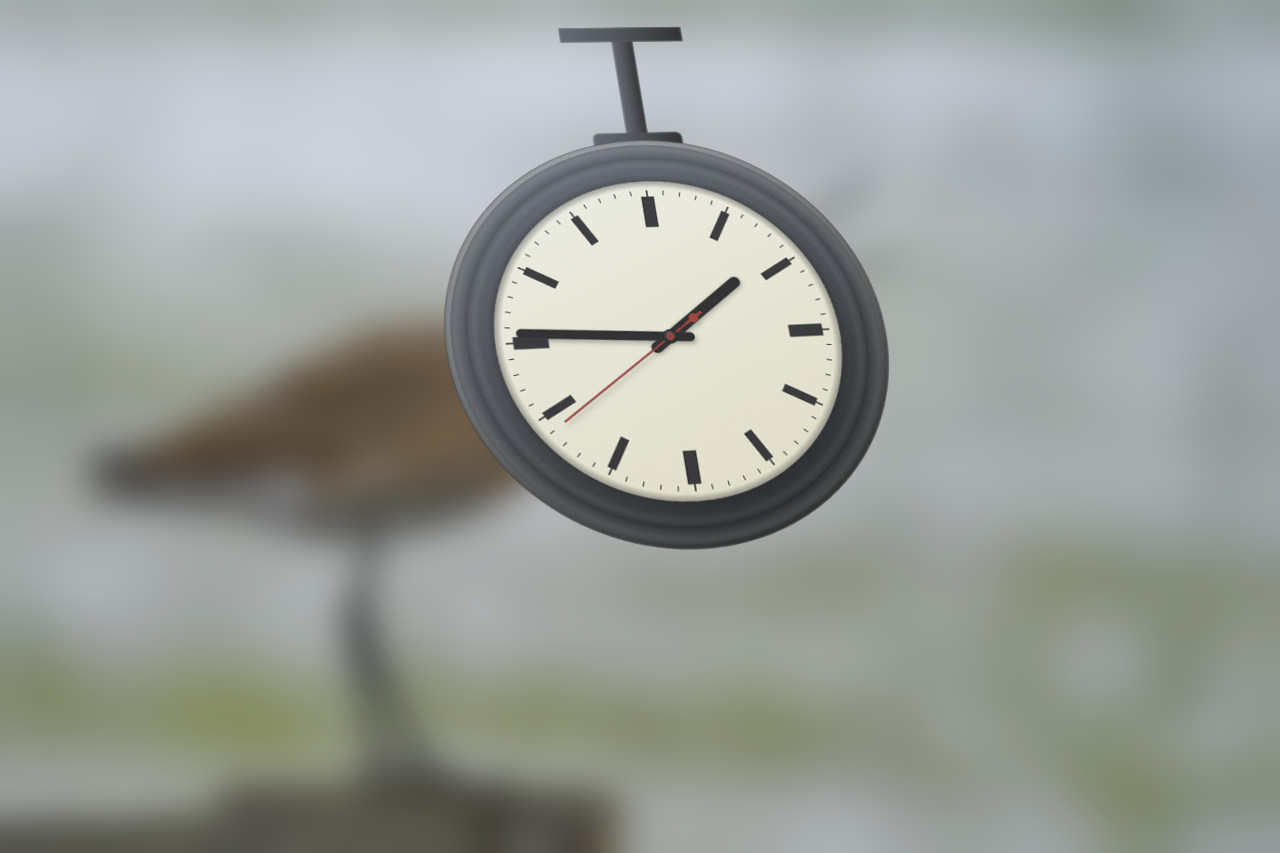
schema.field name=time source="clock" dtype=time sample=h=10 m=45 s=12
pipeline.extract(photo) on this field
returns h=1 m=45 s=39
